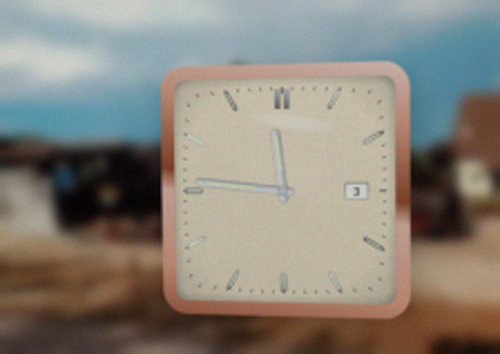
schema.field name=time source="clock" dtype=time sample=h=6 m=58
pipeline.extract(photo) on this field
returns h=11 m=46
